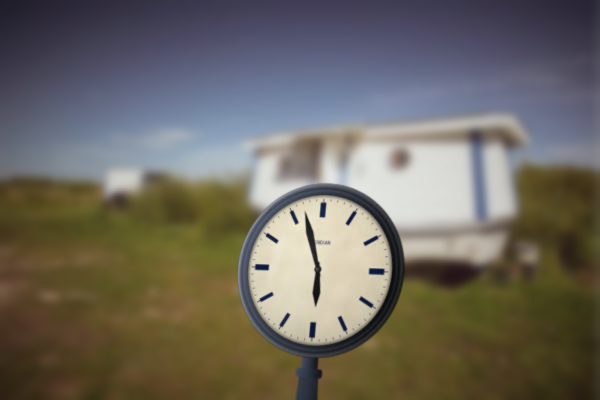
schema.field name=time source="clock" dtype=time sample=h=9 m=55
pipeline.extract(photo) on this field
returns h=5 m=57
